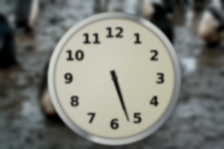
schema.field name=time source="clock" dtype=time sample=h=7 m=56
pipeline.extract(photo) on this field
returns h=5 m=27
